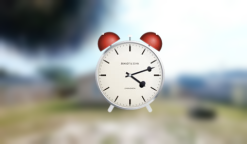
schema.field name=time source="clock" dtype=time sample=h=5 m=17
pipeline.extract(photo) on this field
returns h=4 m=12
